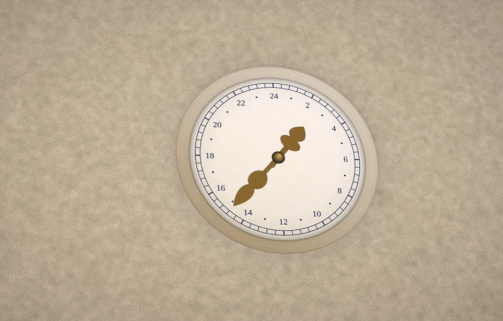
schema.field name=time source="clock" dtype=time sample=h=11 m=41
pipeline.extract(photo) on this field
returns h=2 m=37
